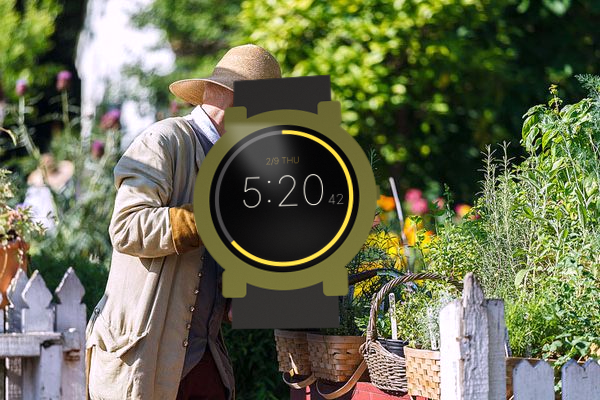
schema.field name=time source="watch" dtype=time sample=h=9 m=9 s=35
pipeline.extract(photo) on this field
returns h=5 m=20 s=42
